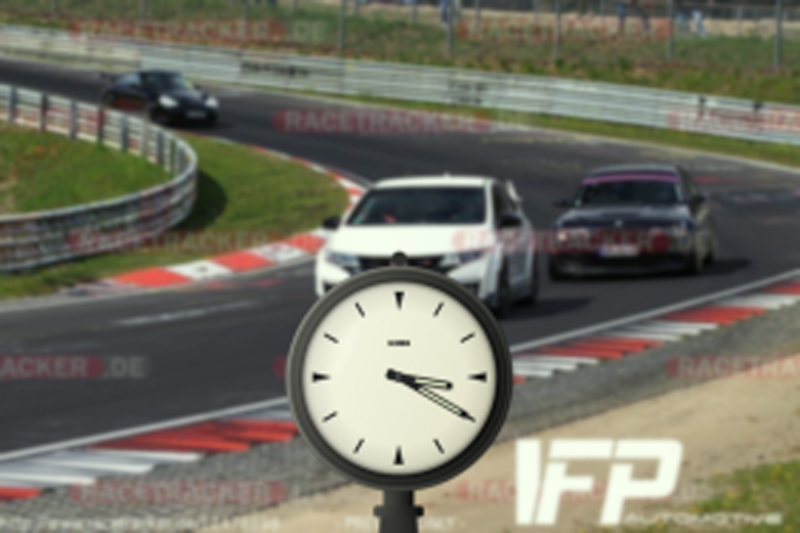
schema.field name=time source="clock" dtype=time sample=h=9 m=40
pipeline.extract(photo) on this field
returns h=3 m=20
